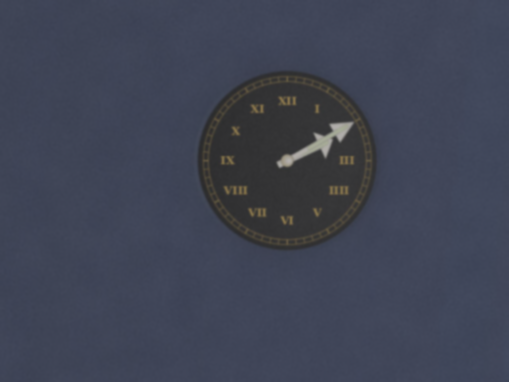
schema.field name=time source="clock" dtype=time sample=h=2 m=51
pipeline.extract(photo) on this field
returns h=2 m=10
